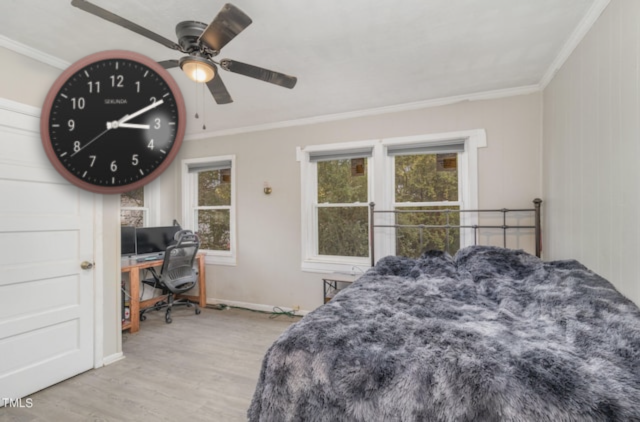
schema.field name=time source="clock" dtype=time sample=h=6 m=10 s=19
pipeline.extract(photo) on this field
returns h=3 m=10 s=39
